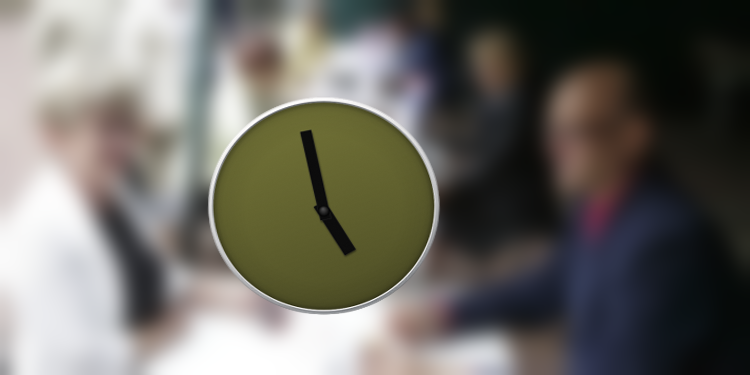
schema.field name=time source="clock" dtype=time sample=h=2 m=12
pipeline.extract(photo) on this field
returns h=4 m=58
